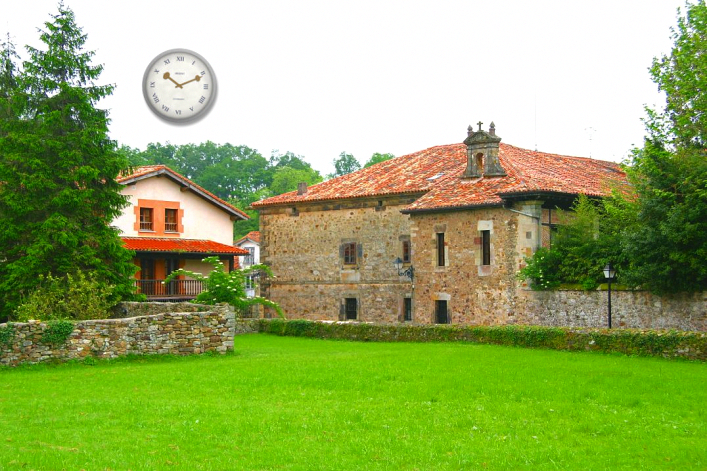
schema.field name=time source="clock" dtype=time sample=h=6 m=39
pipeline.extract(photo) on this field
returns h=10 m=11
